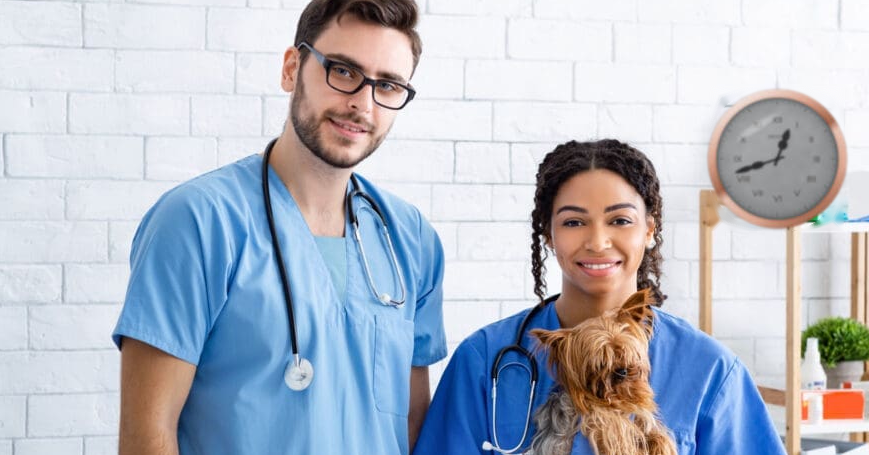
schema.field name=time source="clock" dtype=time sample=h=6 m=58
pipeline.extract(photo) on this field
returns h=12 m=42
